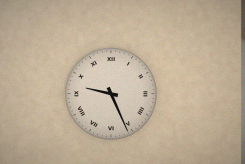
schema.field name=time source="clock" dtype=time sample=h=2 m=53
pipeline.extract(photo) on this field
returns h=9 m=26
